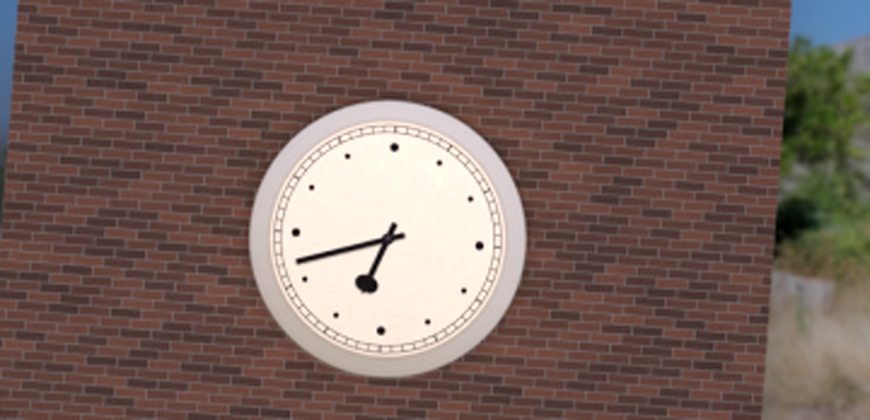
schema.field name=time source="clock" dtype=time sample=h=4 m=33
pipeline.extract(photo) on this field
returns h=6 m=42
